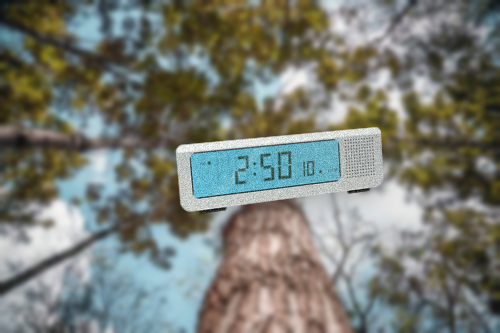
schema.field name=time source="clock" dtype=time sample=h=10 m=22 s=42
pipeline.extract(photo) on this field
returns h=2 m=50 s=10
